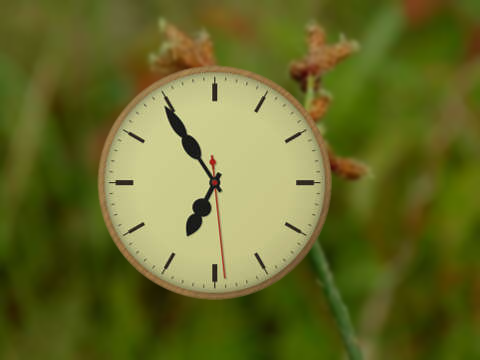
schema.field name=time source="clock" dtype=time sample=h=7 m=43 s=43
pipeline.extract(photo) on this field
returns h=6 m=54 s=29
